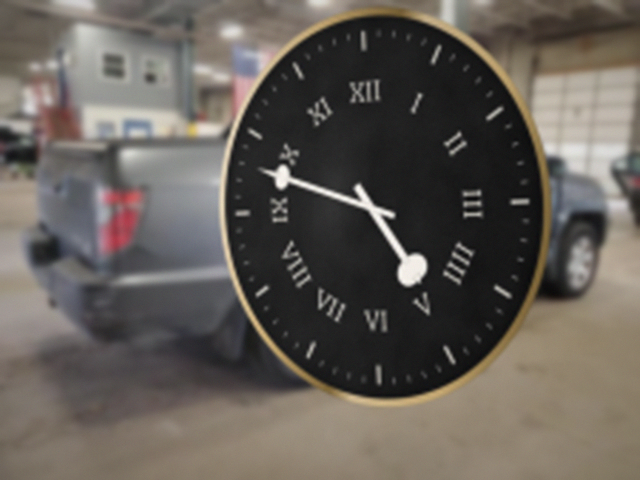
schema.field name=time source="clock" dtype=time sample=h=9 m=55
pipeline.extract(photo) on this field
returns h=4 m=48
